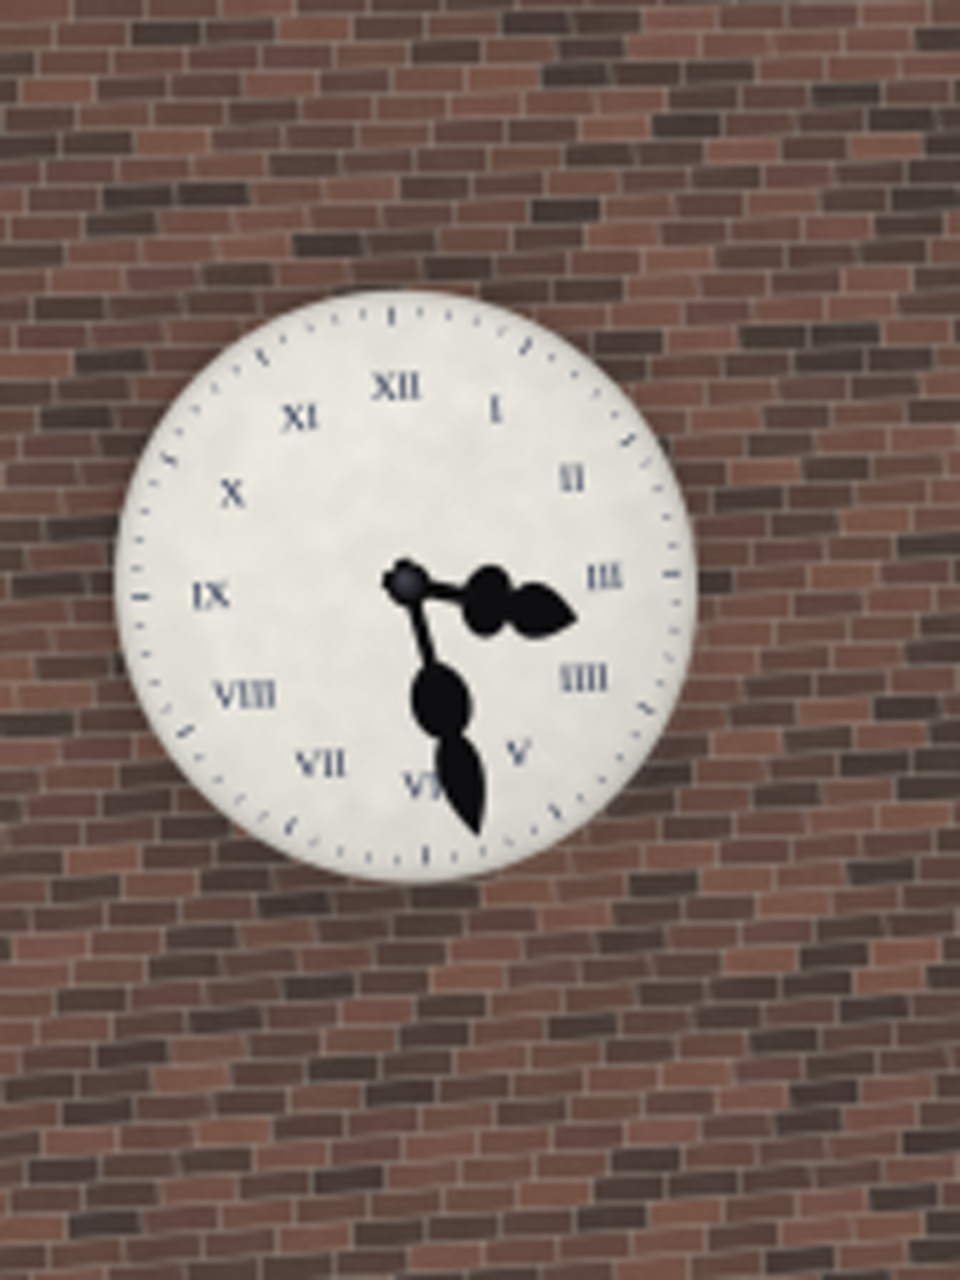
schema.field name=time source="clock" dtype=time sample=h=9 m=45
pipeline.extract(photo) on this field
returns h=3 m=28
